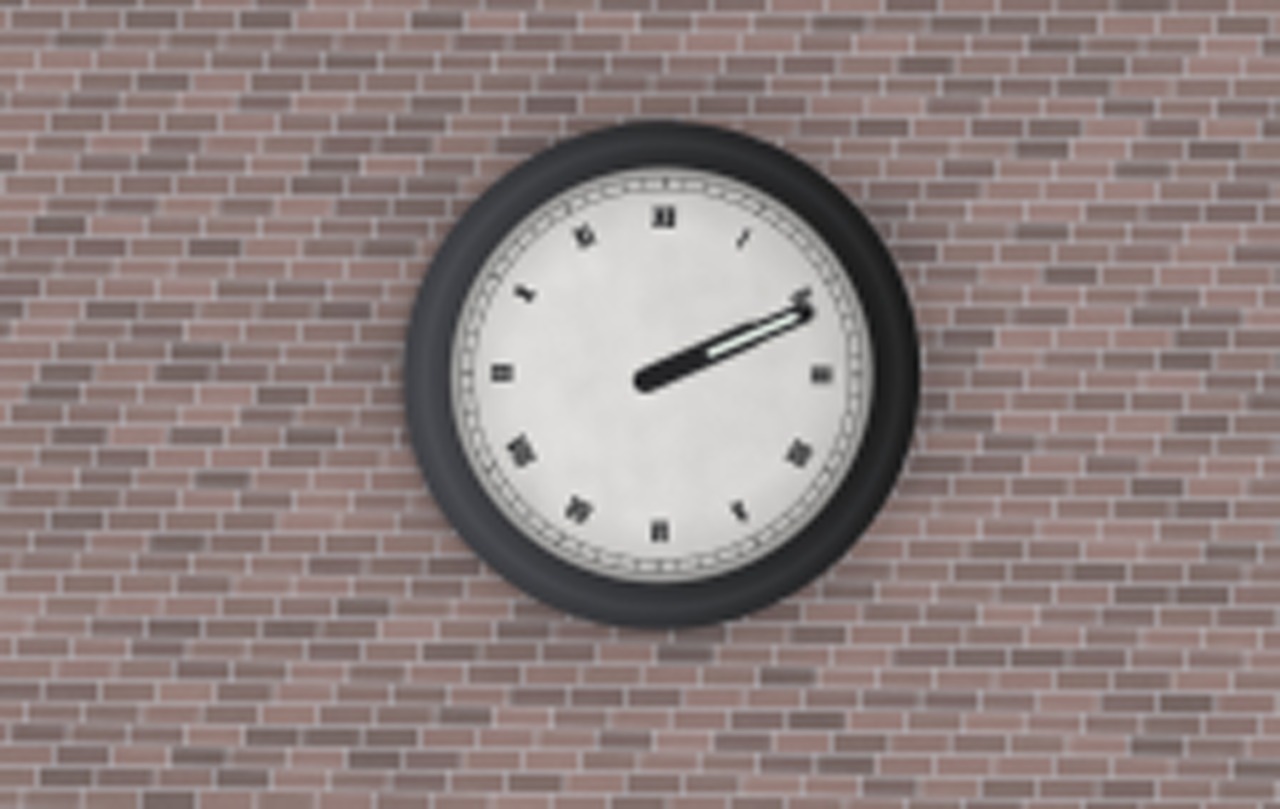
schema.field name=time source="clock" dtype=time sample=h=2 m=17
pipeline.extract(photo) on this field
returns h=2 m=11
